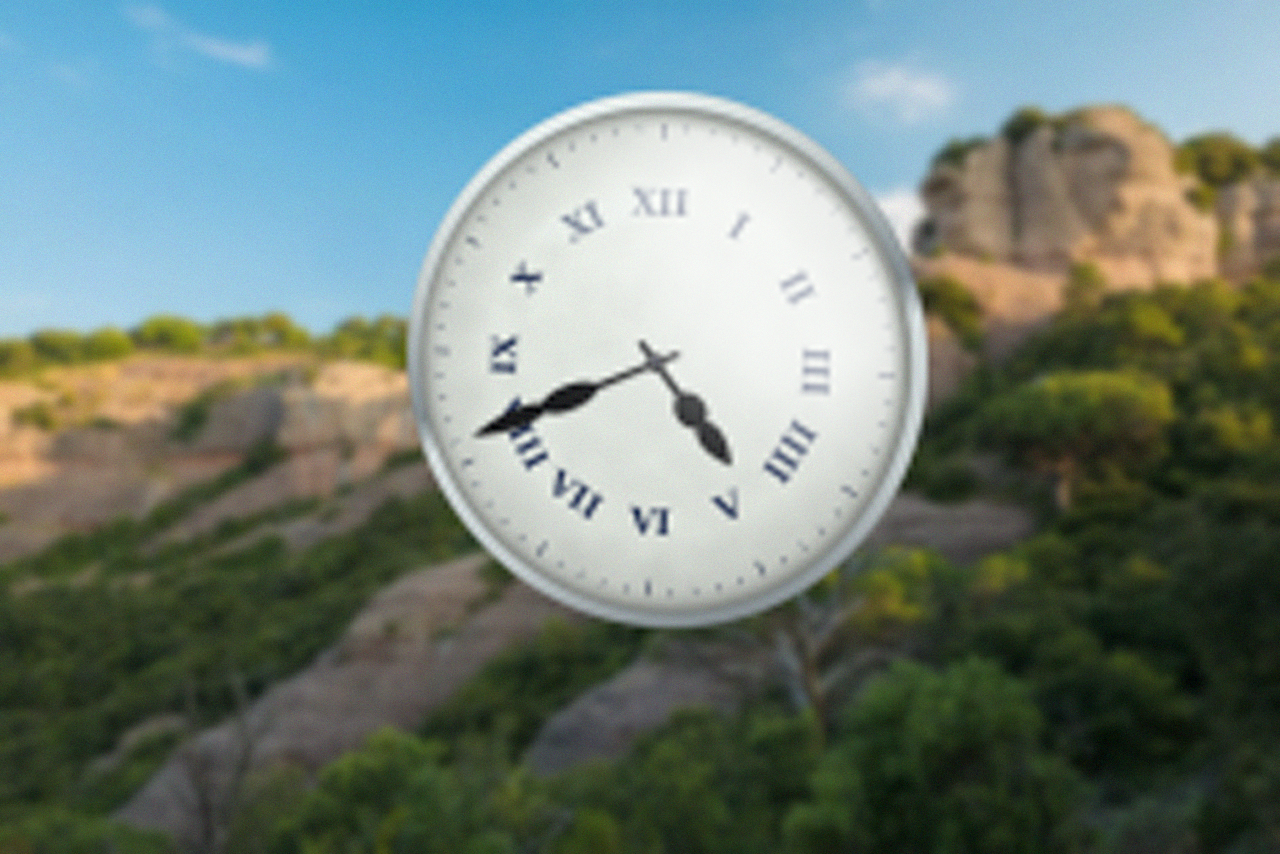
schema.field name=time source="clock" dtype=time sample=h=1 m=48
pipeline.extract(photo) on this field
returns h=4 m=41
